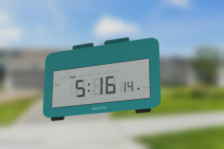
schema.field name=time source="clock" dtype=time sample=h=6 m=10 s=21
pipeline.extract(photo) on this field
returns h=5 m=16 s=14
